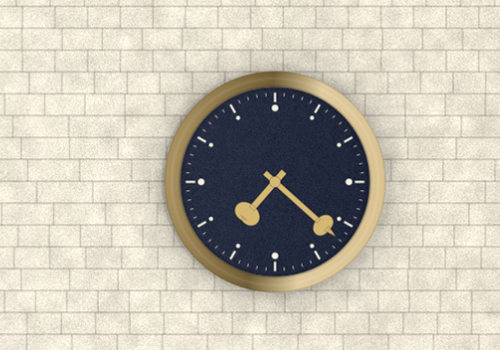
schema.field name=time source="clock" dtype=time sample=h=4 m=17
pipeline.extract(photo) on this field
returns h=7 m=22
